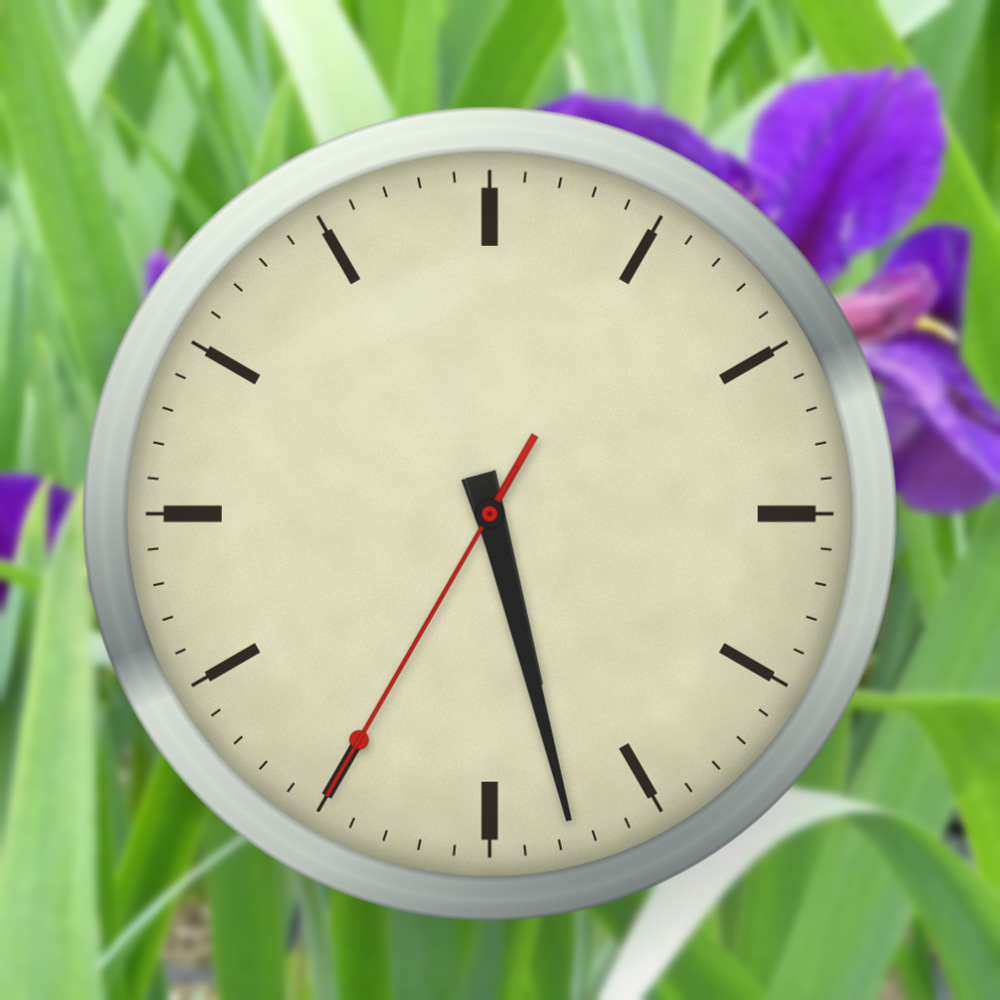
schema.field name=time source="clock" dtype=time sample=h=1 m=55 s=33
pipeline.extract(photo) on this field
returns h=5 m=27 s=35
